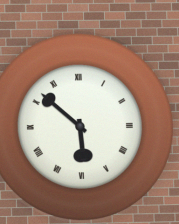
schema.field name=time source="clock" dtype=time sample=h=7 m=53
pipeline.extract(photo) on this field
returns h=5 m=52
